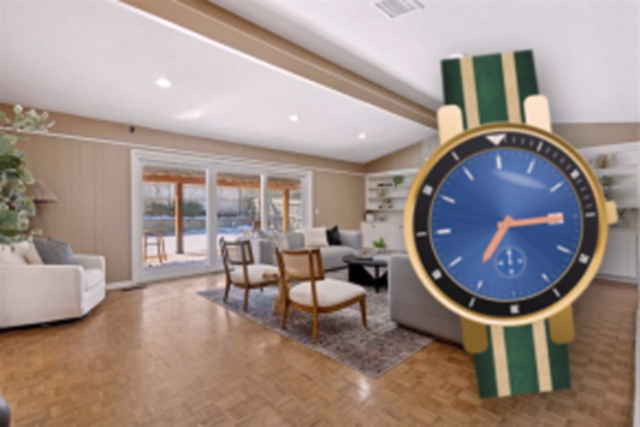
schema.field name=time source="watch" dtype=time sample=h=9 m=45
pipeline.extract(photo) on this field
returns h=7 m=15
